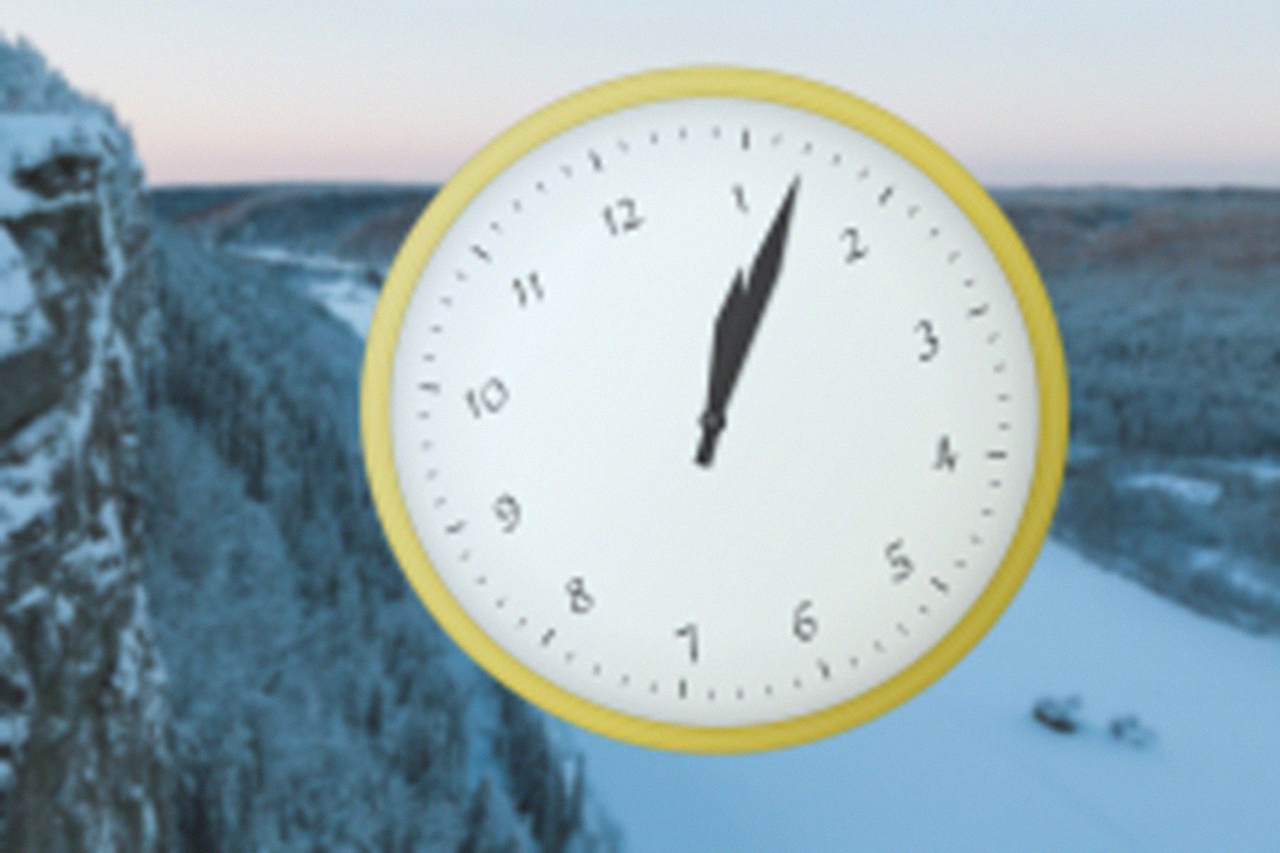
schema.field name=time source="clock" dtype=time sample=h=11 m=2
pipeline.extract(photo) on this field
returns h=1 m=7
